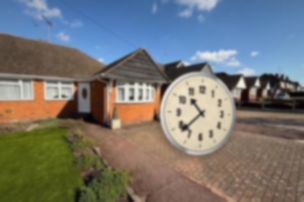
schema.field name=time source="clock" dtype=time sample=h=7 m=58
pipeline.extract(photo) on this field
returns h=10 m=38
